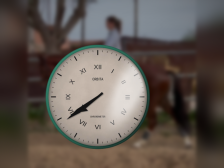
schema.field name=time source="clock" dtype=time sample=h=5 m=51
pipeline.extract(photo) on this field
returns h=7 m=39
